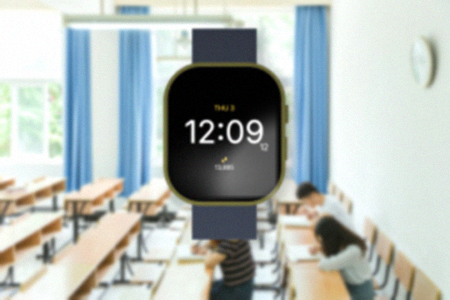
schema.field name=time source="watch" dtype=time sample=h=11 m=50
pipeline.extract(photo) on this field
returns h=12 m=9
